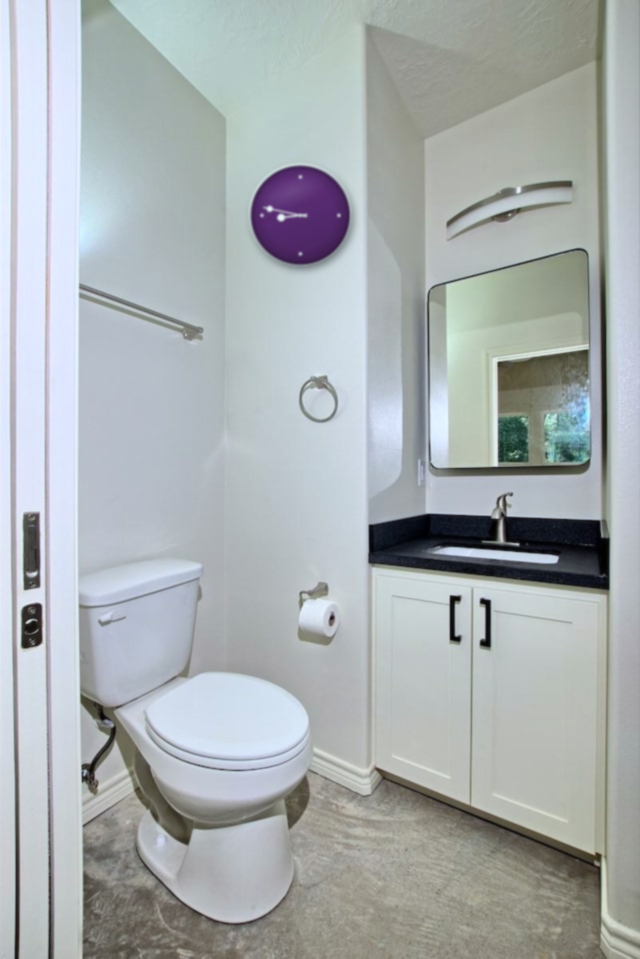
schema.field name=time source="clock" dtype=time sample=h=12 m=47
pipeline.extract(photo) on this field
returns h=8 m=47
